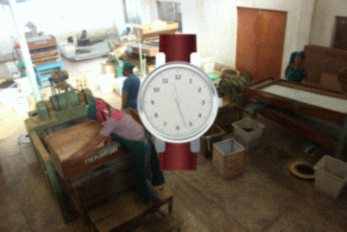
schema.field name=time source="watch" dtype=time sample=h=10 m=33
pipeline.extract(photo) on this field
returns h=11 m=27
